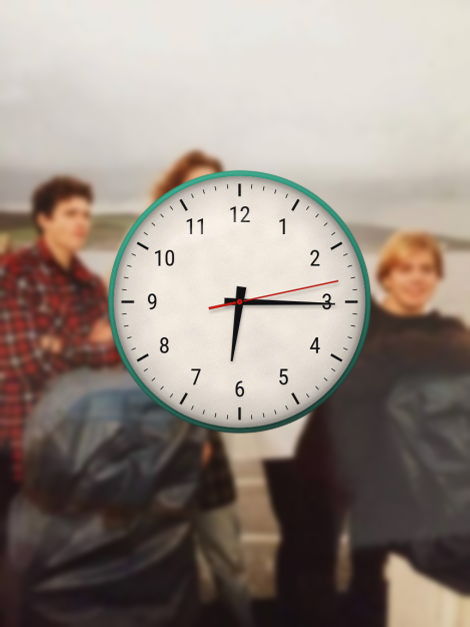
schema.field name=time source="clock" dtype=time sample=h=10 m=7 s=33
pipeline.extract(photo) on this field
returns h=6 m=15 s=13
